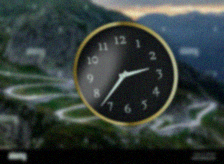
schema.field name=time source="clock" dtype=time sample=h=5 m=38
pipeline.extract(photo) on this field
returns h=2 m=37
